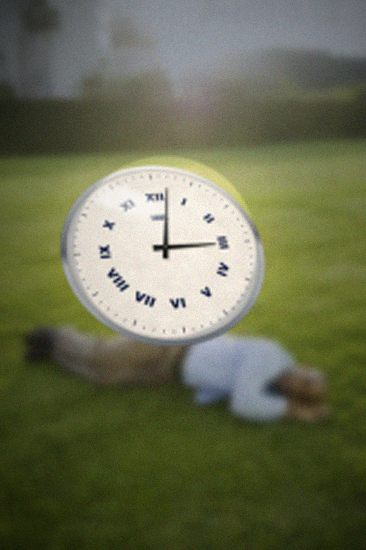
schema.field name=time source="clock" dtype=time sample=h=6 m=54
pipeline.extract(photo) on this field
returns h=3 m=2
